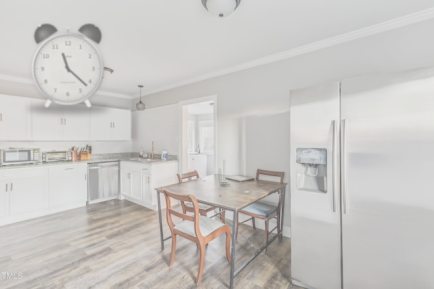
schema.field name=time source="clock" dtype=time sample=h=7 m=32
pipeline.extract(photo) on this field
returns h=11 m=22
